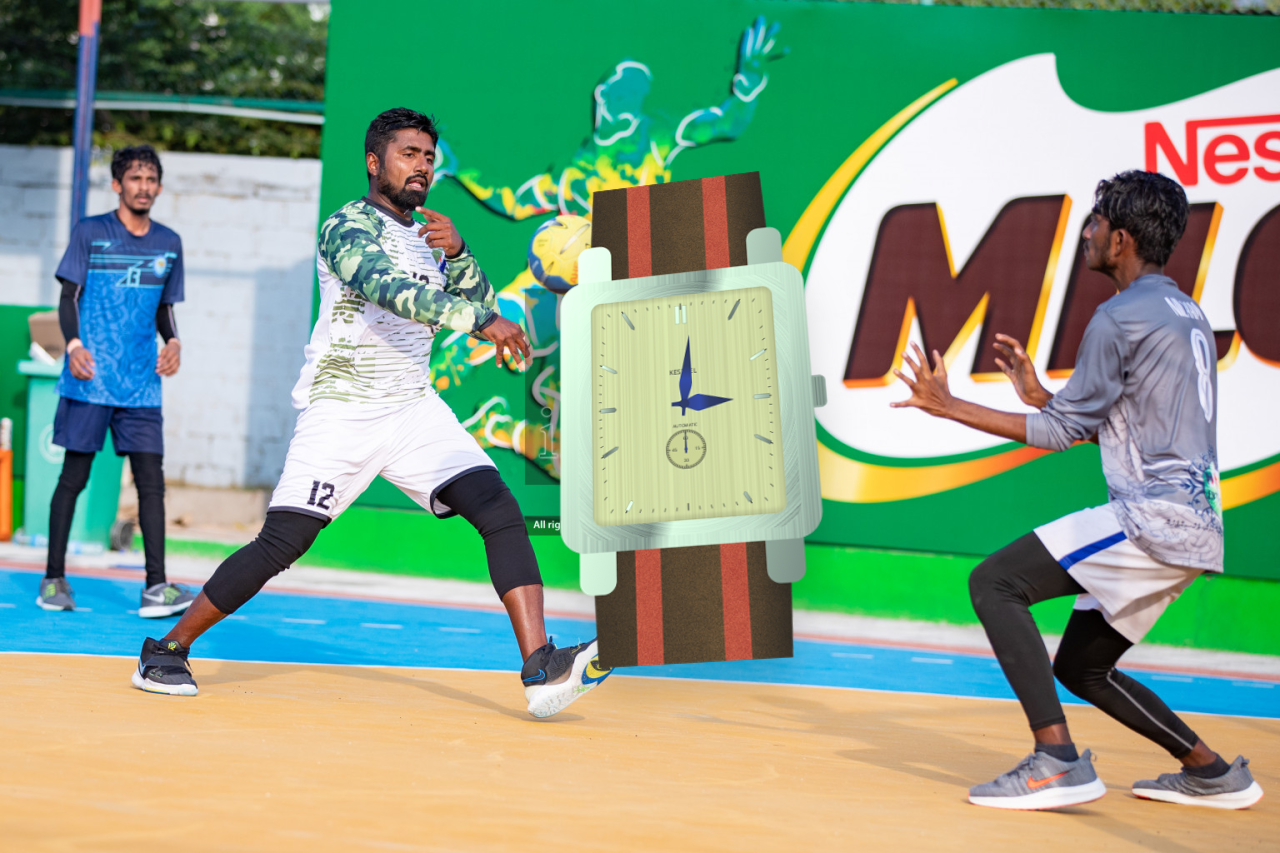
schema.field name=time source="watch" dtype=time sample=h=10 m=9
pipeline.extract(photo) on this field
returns h=3 m=1
